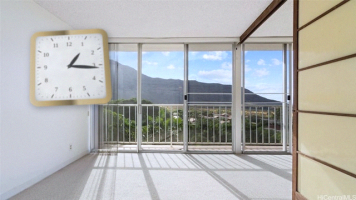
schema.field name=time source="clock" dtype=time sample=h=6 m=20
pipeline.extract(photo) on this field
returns h=1 m=16
